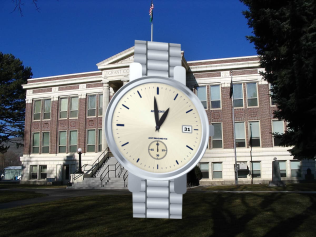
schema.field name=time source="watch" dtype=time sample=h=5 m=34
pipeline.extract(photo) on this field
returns h=12 m=59
